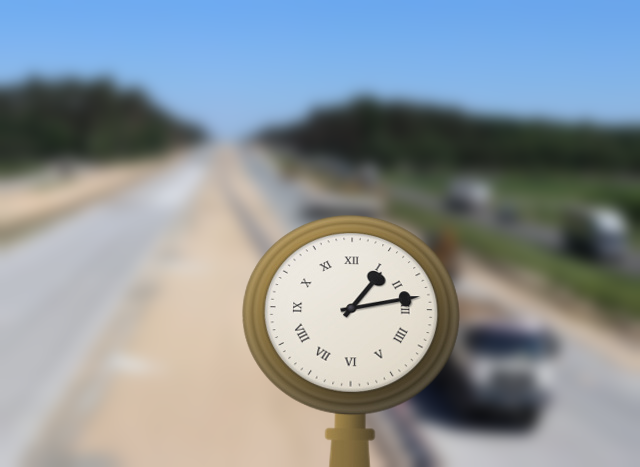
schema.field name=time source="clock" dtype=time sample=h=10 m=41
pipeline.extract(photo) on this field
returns h=1 m=13
